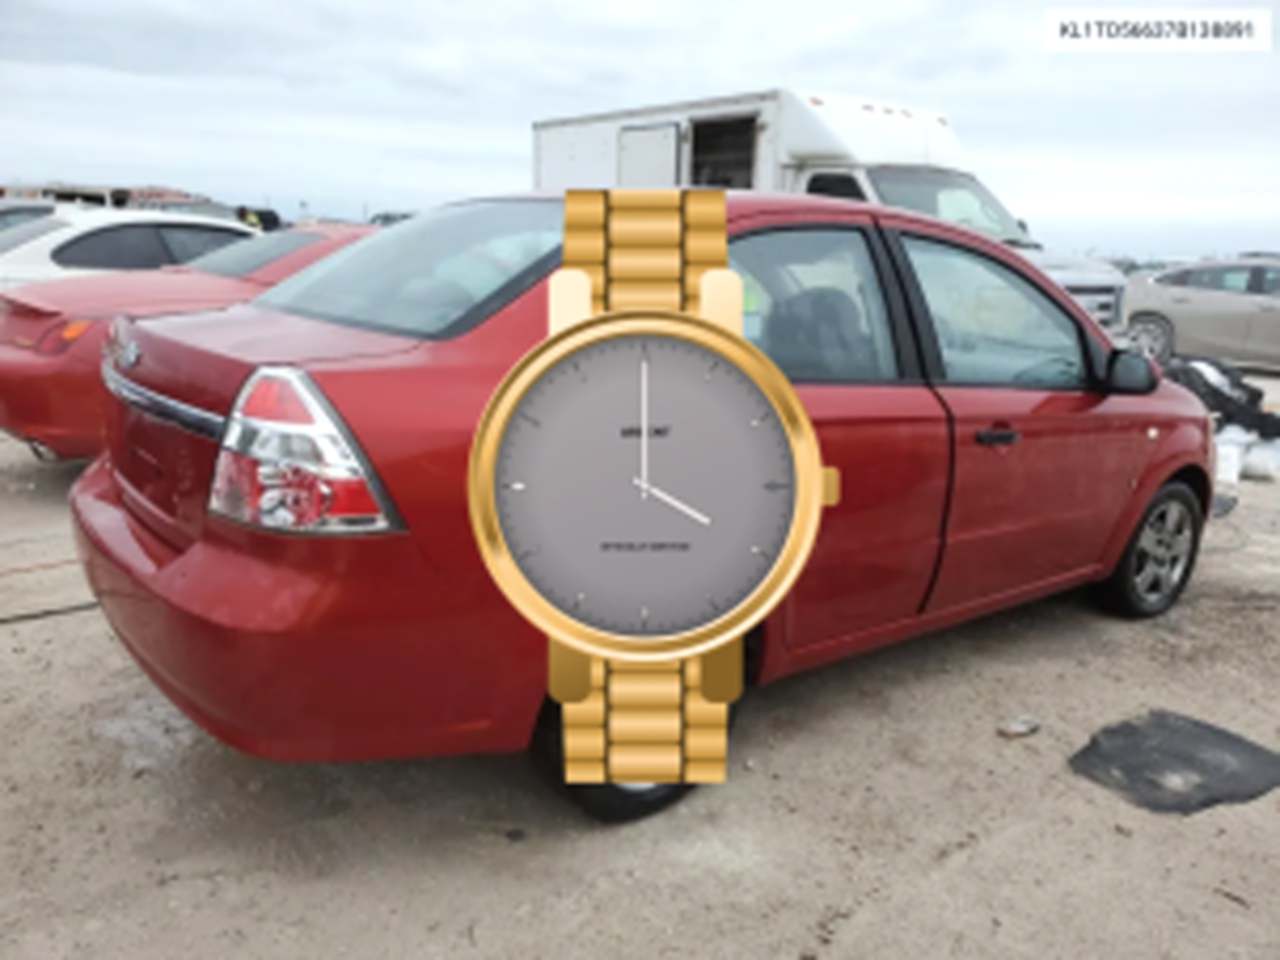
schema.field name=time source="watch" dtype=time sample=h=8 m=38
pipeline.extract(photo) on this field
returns h=4 m=0
